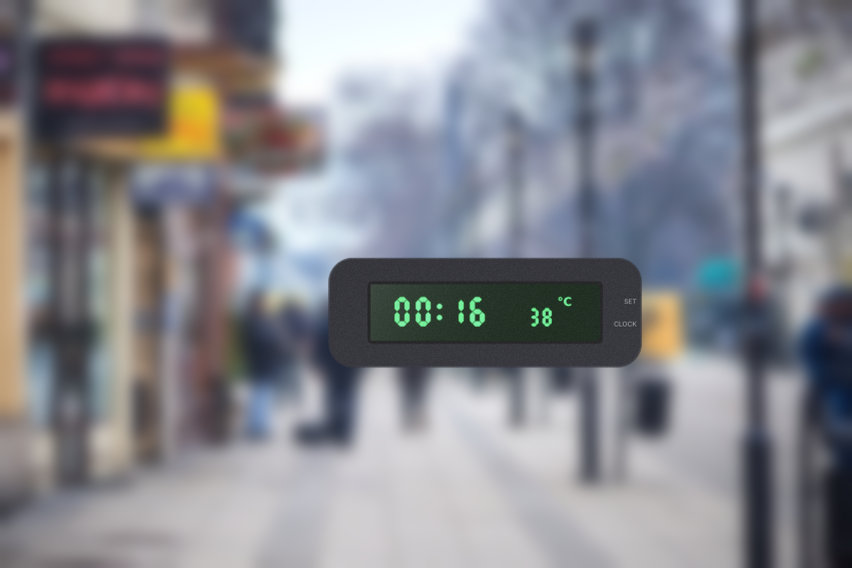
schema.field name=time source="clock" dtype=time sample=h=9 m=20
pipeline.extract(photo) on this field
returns h=0 m=16
